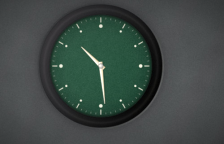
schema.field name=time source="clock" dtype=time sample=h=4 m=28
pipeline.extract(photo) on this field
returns h=10 m=29
